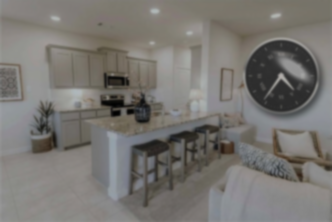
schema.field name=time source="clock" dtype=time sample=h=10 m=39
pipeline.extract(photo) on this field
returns h=4 m=36
